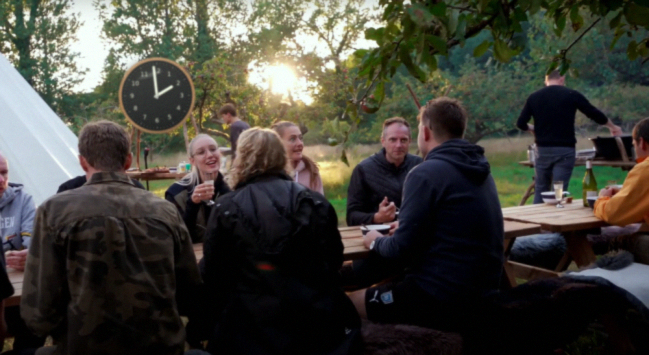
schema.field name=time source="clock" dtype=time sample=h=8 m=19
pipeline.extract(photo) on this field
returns h=1 m=59
